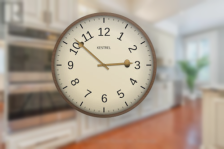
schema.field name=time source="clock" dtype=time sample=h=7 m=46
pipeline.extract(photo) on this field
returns h=2 m=52
